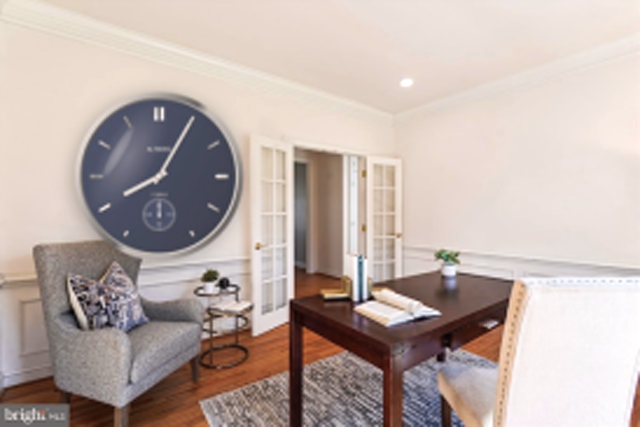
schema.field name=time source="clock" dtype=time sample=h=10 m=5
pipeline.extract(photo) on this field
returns h=8 m=5
